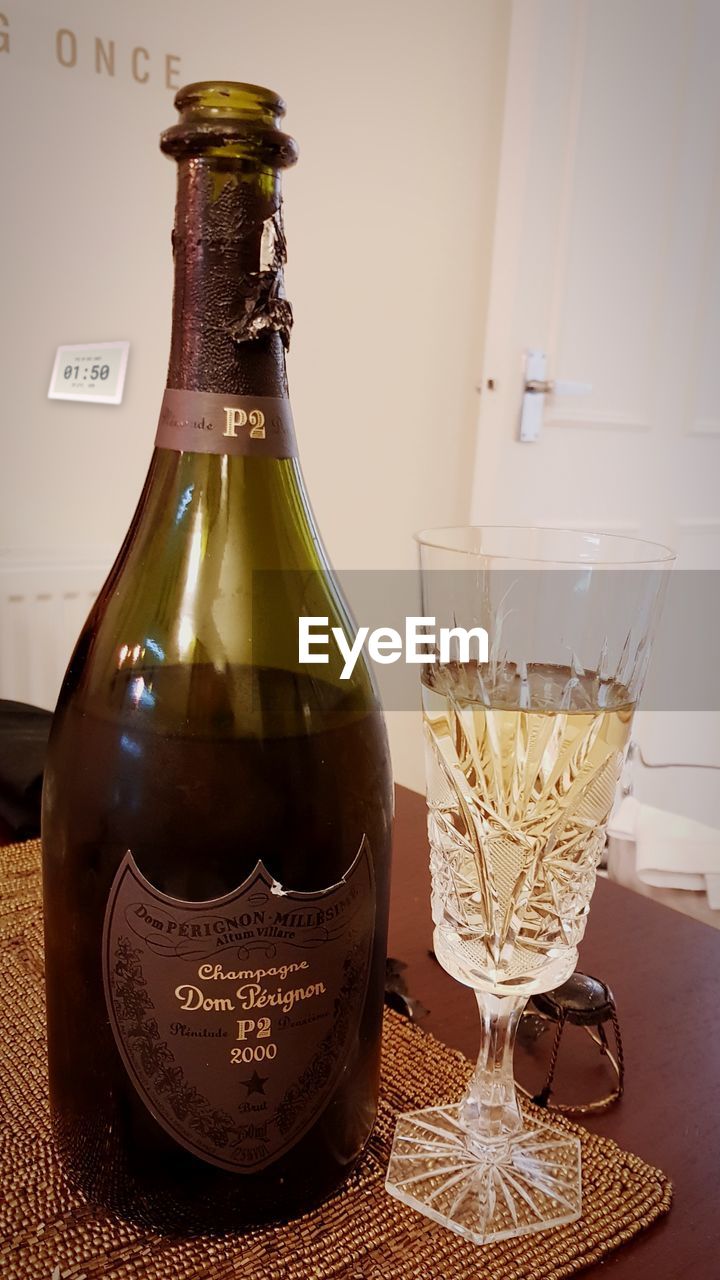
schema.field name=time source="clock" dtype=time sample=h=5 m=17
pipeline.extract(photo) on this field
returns h=1 m=50
